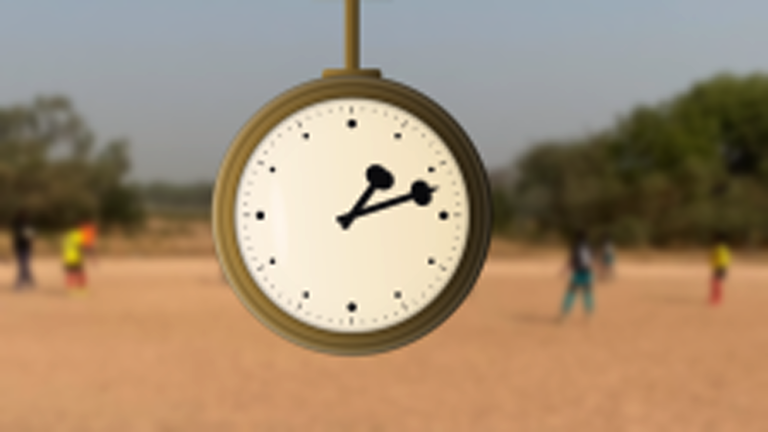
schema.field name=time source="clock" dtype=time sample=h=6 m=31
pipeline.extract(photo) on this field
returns h=1 m=12
